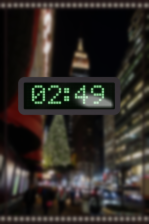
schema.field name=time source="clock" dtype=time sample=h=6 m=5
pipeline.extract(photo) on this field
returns h=2 m=49
